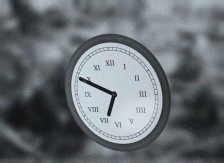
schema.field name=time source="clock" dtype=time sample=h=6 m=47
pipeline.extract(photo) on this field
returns h=6 m=49
